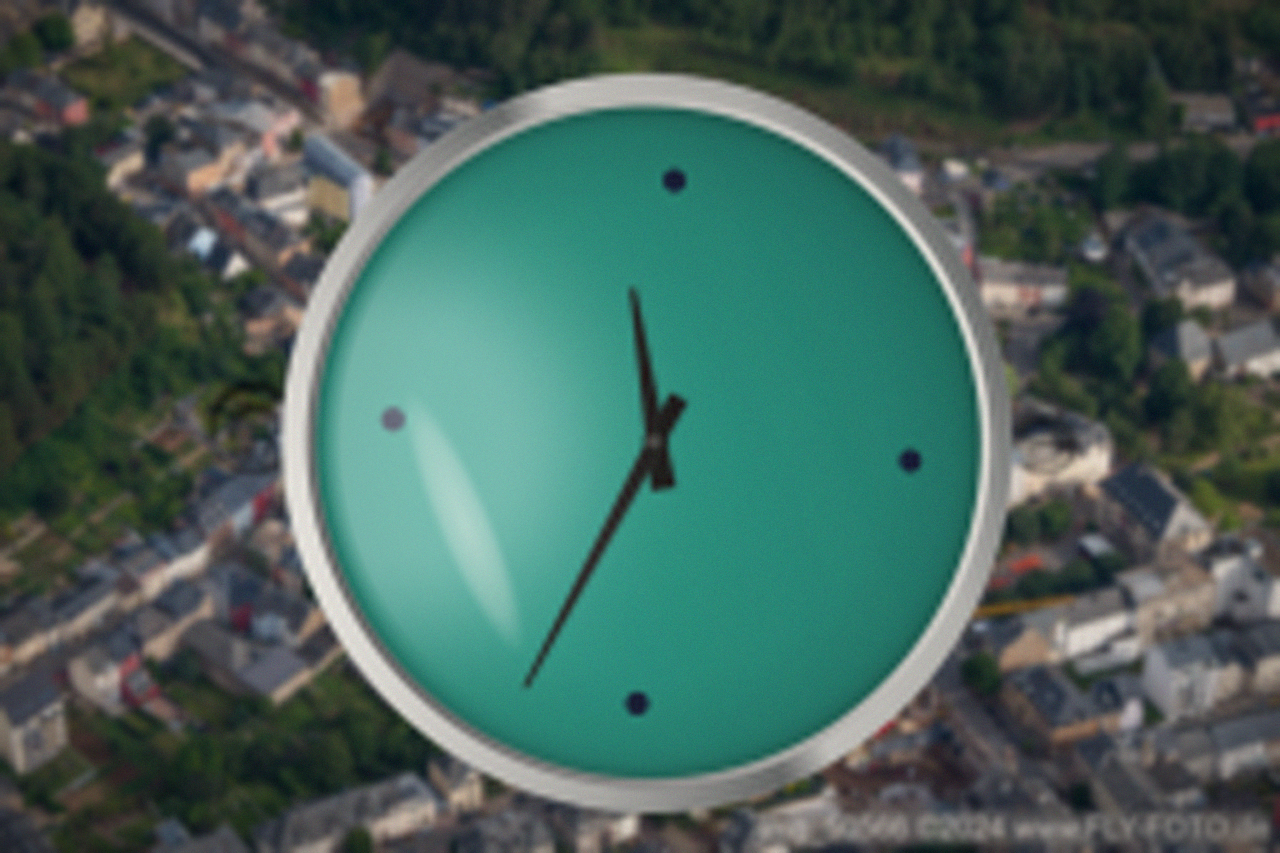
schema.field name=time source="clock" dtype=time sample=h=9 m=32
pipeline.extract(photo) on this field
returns h=11 m=34
